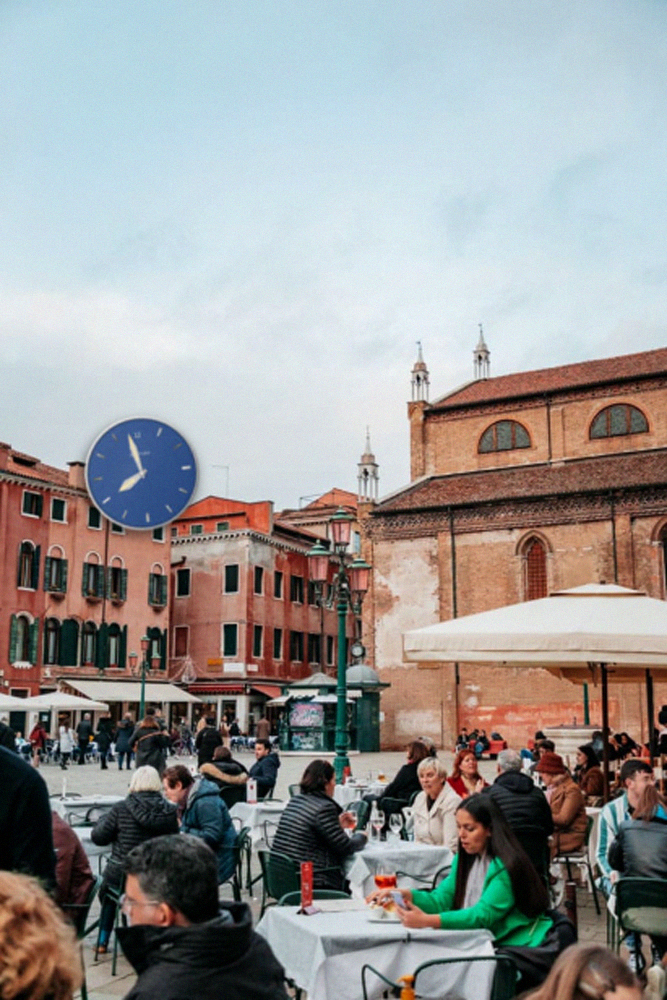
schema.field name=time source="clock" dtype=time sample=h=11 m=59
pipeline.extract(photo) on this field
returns h=7 m=58
